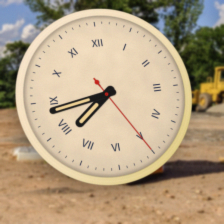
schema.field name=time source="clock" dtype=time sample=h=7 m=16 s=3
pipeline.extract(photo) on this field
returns h=7 m=43 s=25
